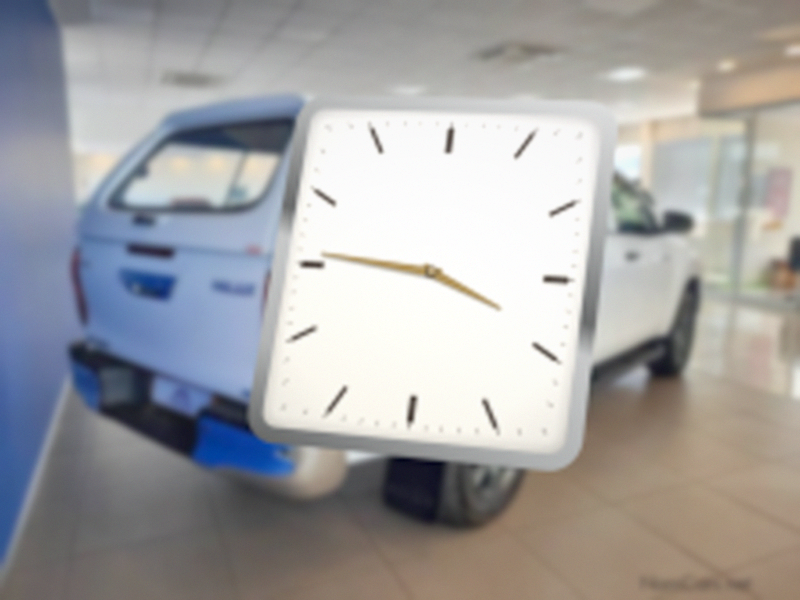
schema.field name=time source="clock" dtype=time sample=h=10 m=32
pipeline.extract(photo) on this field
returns h=3 m=46
